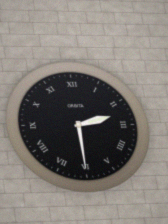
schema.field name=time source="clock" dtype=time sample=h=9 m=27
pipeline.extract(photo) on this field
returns h=2 m=30
